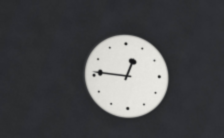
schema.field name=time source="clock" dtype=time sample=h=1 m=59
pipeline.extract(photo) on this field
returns h=12 m=46
